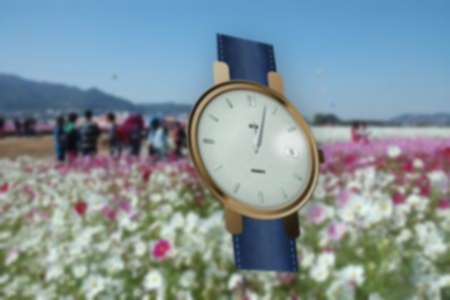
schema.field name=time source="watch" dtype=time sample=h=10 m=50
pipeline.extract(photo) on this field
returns h=12 m=3
